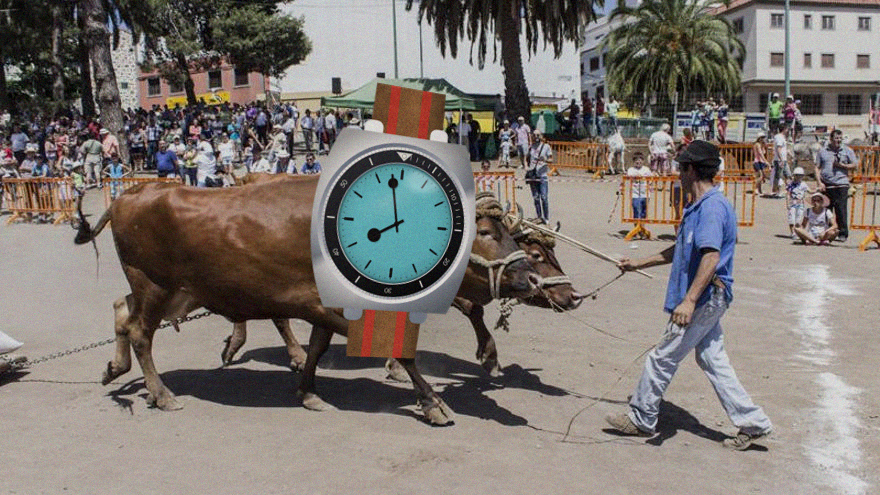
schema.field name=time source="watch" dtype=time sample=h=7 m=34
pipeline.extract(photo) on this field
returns h=7 m=58
